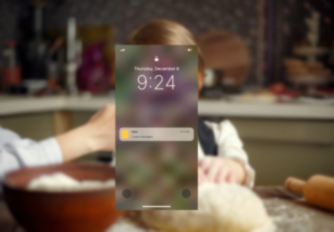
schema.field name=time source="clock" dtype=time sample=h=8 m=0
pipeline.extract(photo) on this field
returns h=9 m=24
